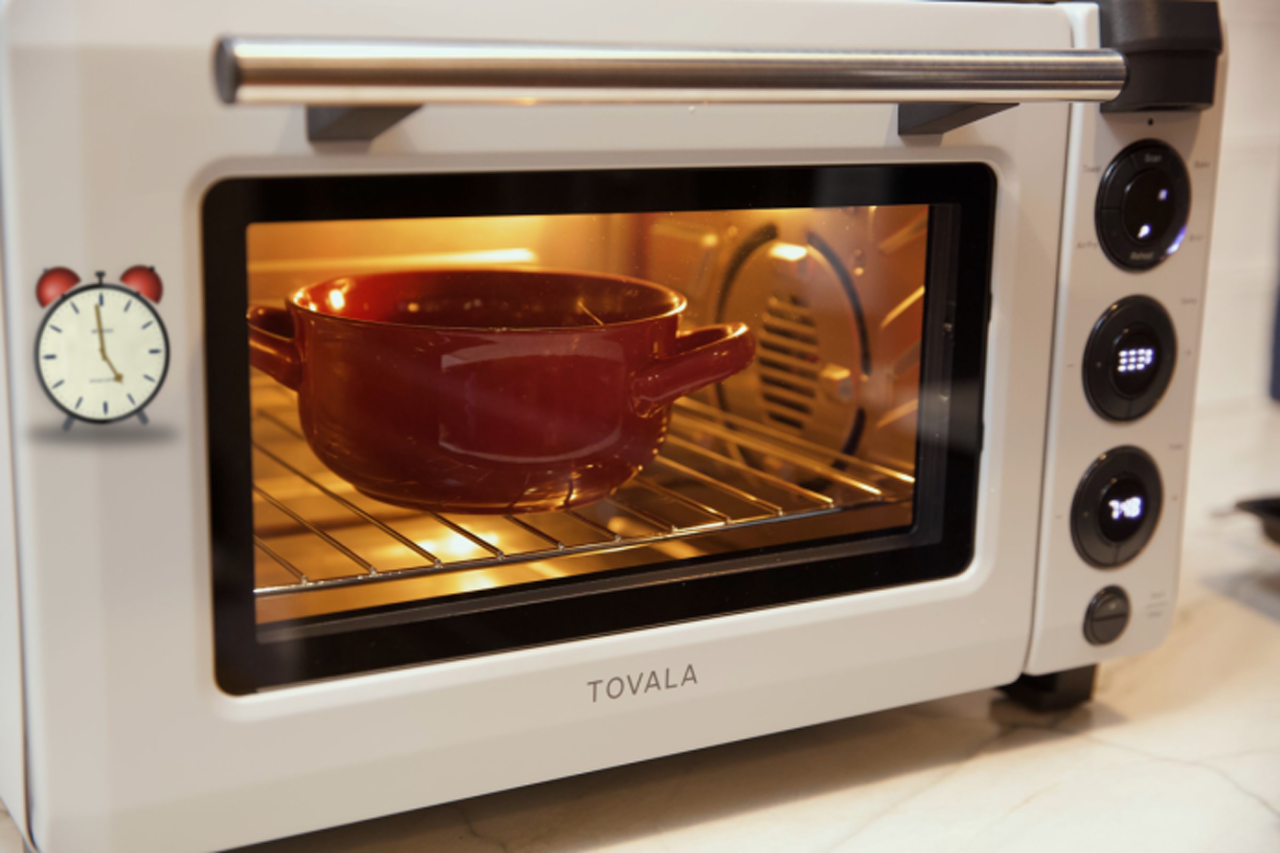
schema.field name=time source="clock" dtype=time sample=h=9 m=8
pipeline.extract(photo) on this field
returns h=4 m=59
